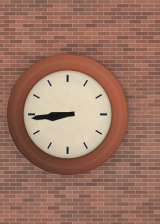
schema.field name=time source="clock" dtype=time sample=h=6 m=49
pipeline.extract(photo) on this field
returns h=8 m=44
